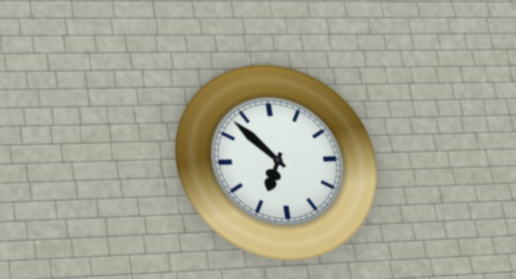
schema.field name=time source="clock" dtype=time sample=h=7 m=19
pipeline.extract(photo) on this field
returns h=6 m=53
